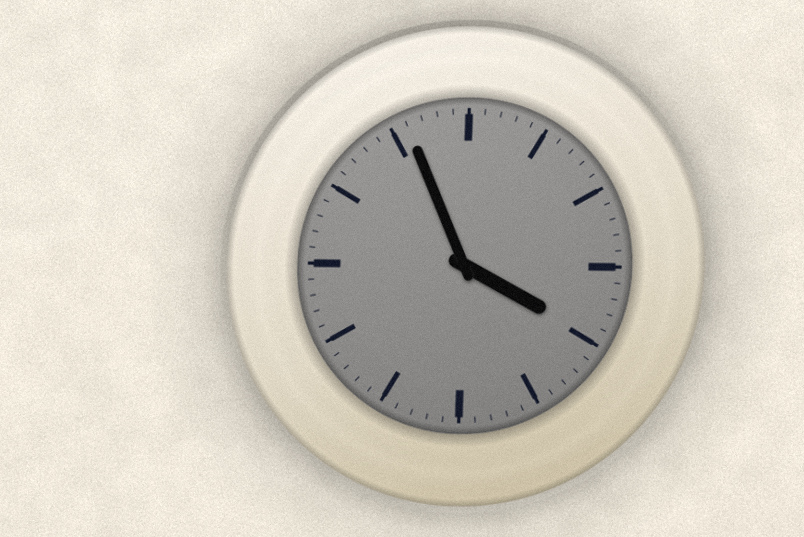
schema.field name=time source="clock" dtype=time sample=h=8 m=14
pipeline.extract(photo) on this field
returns h=3 m=56
